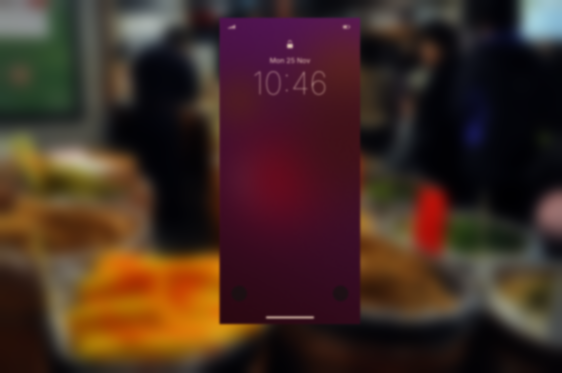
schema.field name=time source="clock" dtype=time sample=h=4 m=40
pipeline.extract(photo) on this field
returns h=10 m=46
